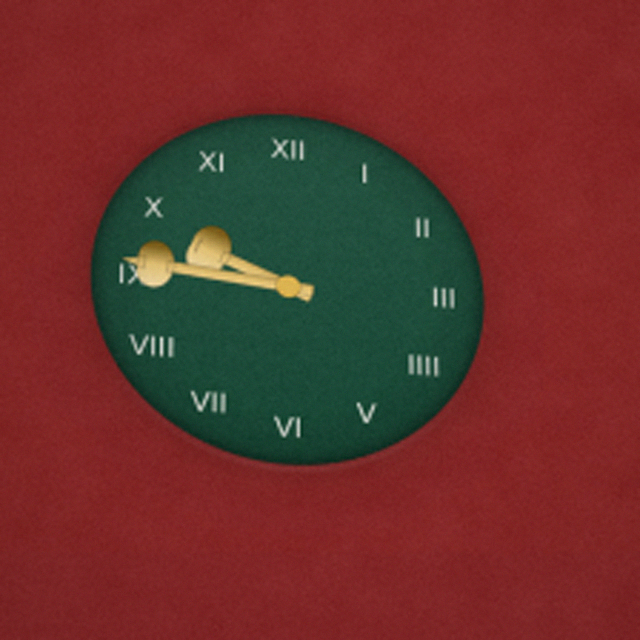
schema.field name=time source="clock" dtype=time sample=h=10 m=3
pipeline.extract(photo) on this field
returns h=9 m=46
